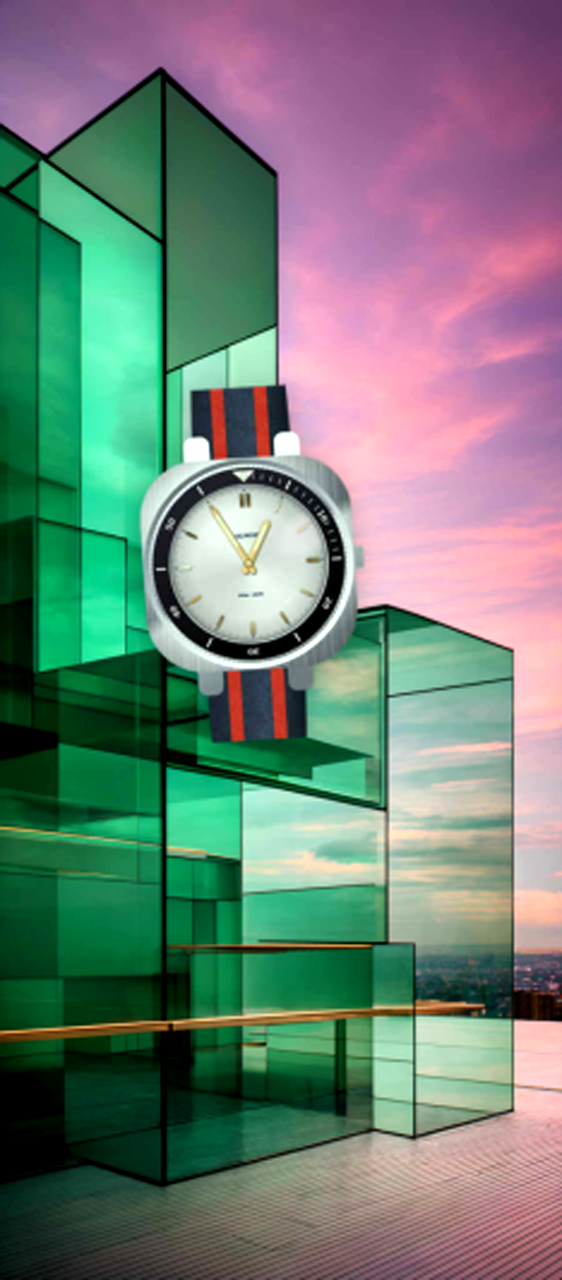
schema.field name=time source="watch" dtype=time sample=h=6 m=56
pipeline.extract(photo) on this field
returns h=12 m=55
